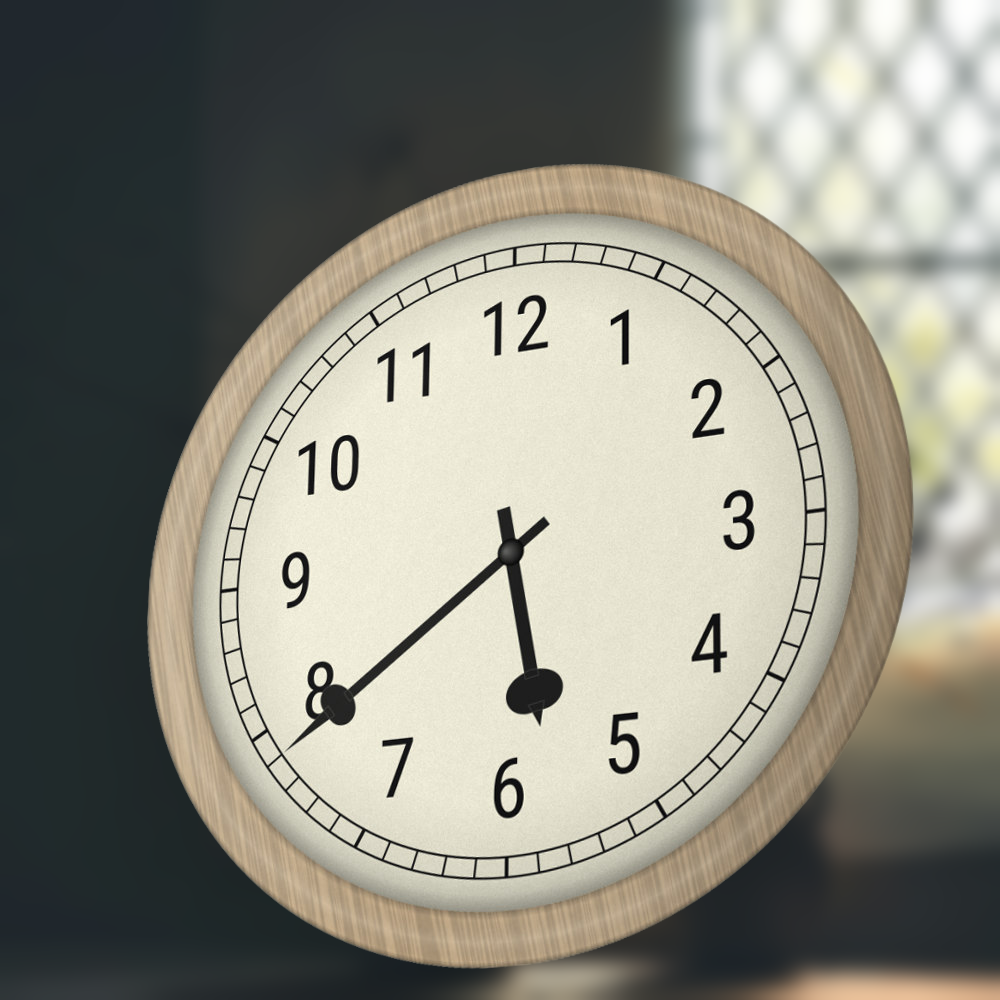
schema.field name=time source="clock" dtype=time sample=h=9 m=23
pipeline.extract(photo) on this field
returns h=5 m=39
